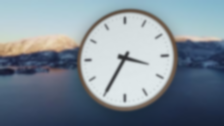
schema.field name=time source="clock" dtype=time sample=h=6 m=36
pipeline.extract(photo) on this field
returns h=3 m=35
